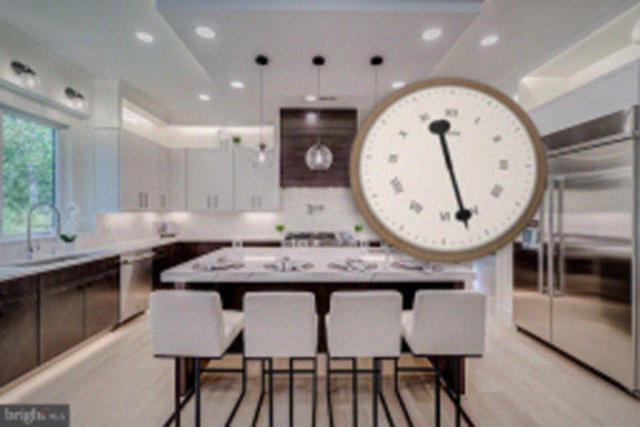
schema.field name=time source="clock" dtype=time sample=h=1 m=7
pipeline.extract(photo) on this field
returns h=11 m=27
